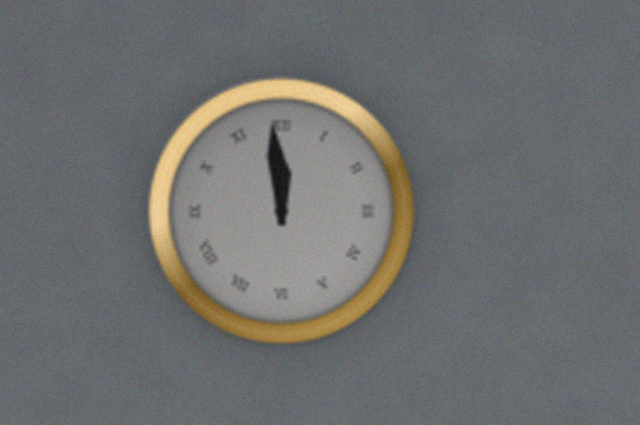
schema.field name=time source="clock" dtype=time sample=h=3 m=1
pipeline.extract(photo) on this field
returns h=11 m=59
